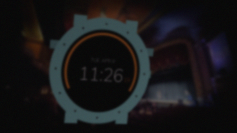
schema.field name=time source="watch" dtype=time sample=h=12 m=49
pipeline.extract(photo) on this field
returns h=11 m=26
